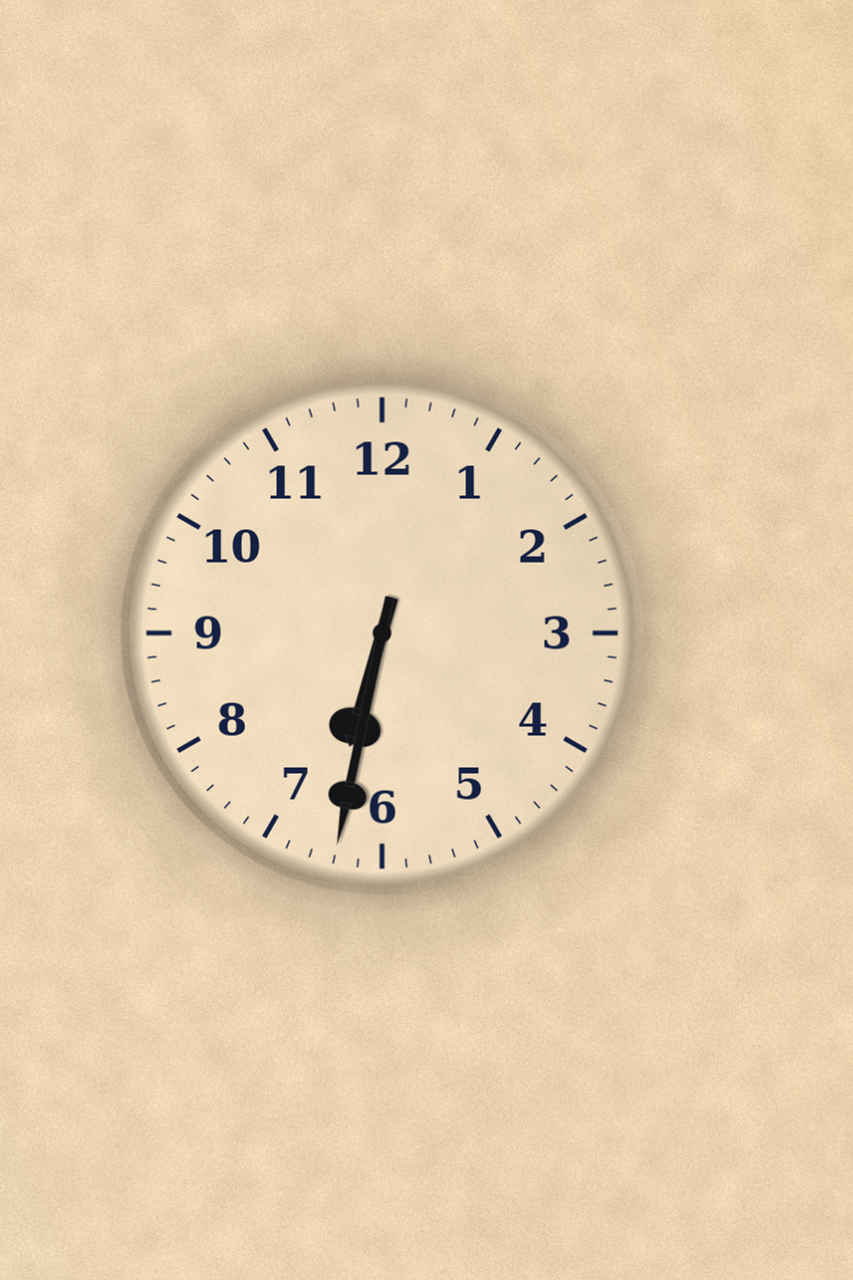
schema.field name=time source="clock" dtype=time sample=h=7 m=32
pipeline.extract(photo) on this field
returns h=6 m=32
